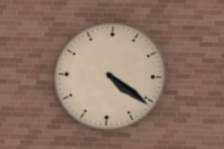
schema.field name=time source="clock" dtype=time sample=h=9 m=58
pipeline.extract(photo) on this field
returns h=4 m=21
